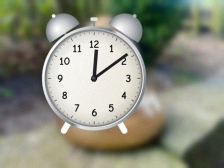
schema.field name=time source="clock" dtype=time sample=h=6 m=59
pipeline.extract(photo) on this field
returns h=12 m=9
